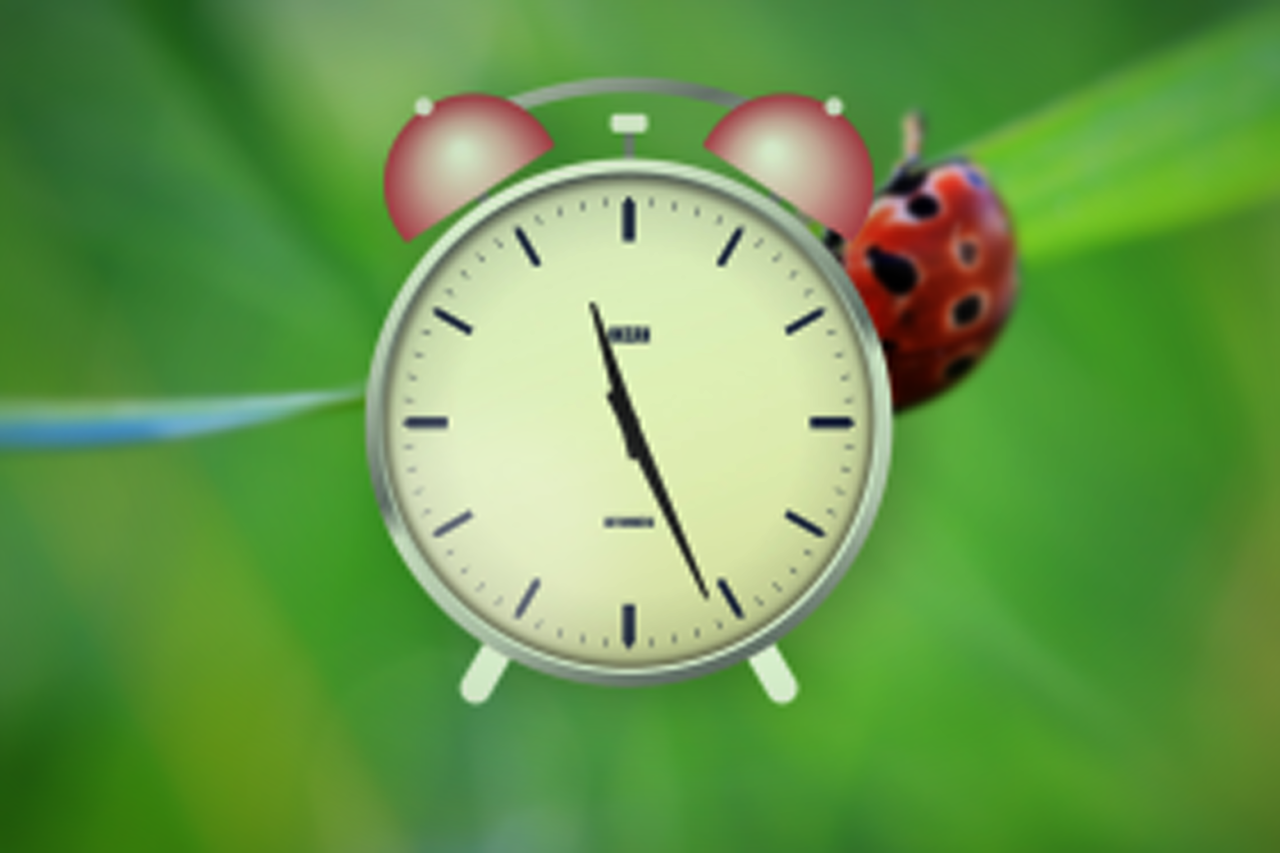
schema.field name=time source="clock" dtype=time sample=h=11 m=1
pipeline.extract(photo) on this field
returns h=11 m=26
